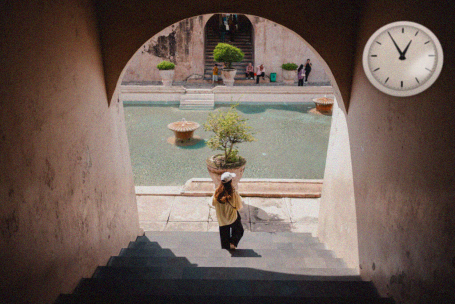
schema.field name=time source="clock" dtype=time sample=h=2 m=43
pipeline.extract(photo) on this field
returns h=12 m=55
